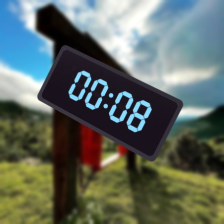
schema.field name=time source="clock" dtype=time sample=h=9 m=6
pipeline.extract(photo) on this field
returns h=0 m=8
